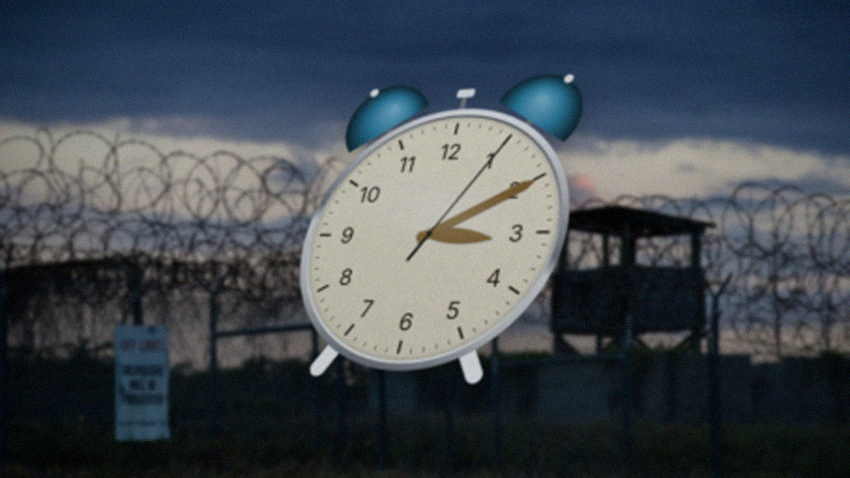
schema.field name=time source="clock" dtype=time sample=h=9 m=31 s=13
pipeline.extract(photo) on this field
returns h=3 m=10 s=5
